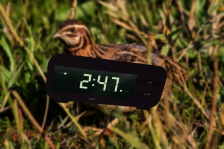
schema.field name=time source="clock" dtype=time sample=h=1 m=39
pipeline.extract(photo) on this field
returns h=2 m=47
